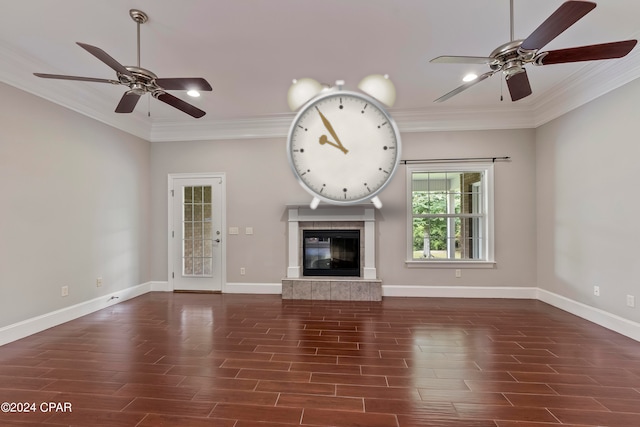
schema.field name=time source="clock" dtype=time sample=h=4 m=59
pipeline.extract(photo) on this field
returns h=9 m=55
